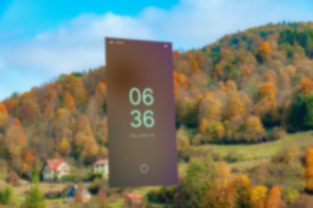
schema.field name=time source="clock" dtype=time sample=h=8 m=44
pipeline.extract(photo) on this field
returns h=6 m=36
